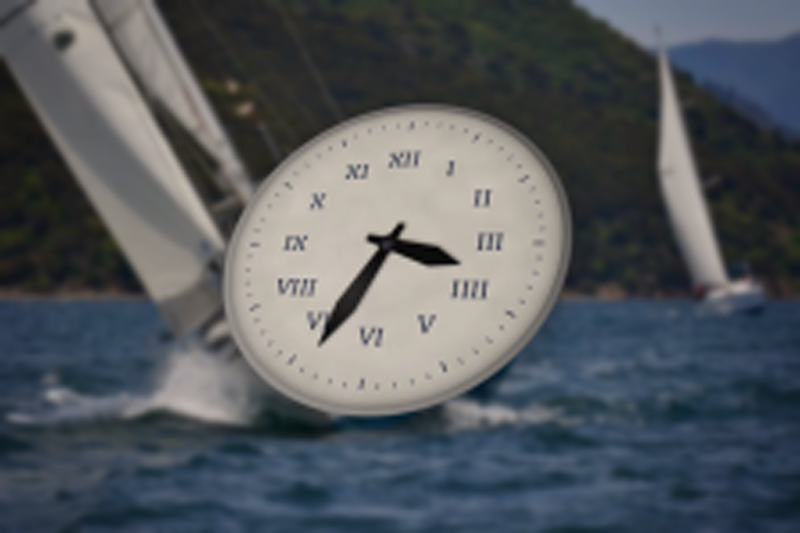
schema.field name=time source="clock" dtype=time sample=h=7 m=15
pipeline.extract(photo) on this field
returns h=3 m=34
